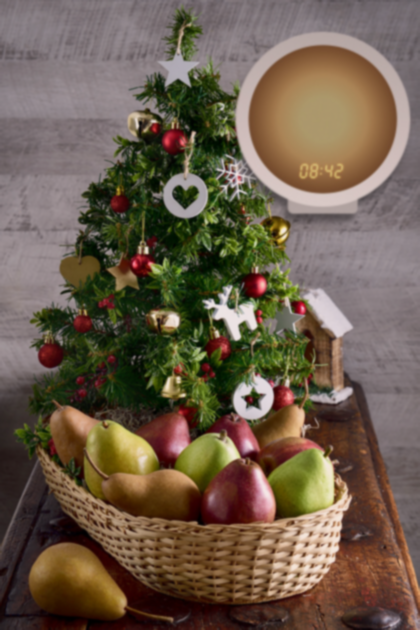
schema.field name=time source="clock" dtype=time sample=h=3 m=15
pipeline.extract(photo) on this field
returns h=8 m=42
